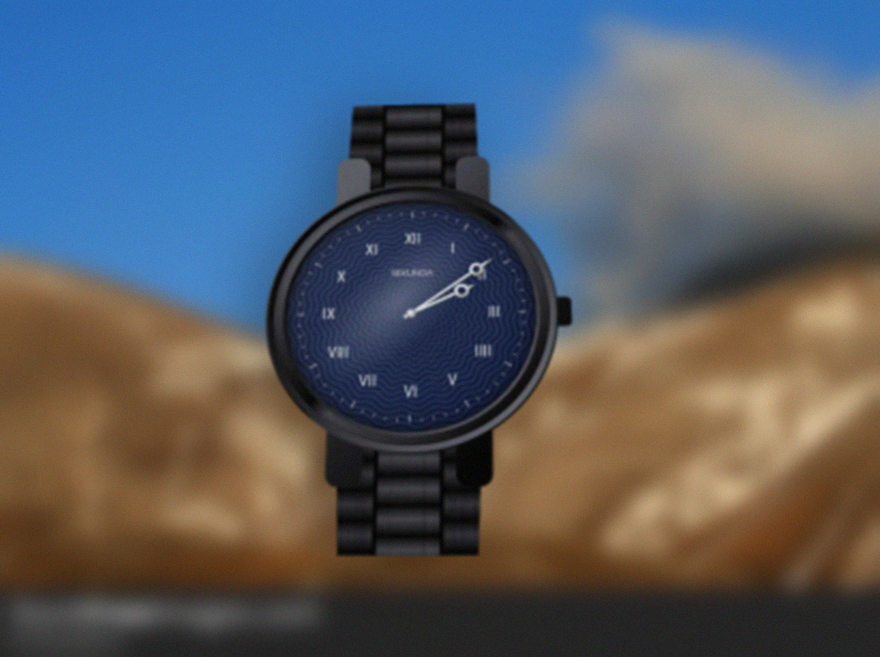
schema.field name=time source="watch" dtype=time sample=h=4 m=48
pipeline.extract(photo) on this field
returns h=2 m=9
